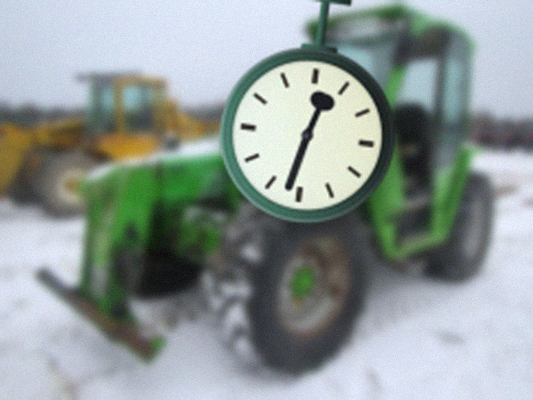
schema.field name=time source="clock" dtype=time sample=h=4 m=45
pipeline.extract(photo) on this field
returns h=12 m=32
